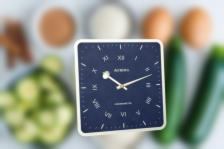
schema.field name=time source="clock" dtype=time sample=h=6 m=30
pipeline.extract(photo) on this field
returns h=10 m=12
